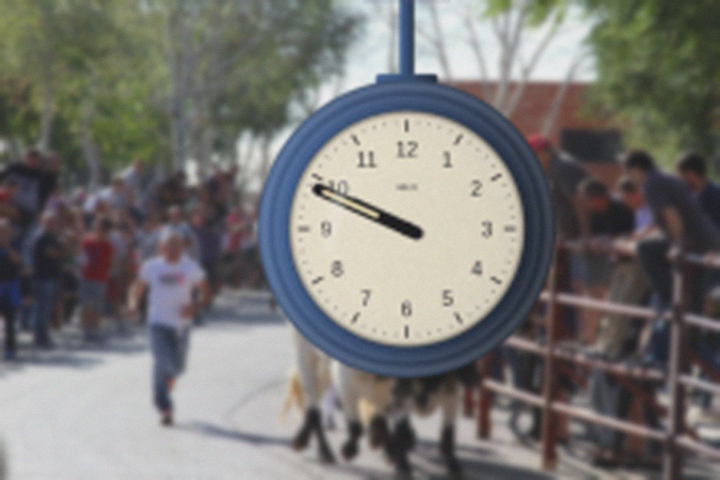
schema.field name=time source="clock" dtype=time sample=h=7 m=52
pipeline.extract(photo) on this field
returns h=9 m=49
